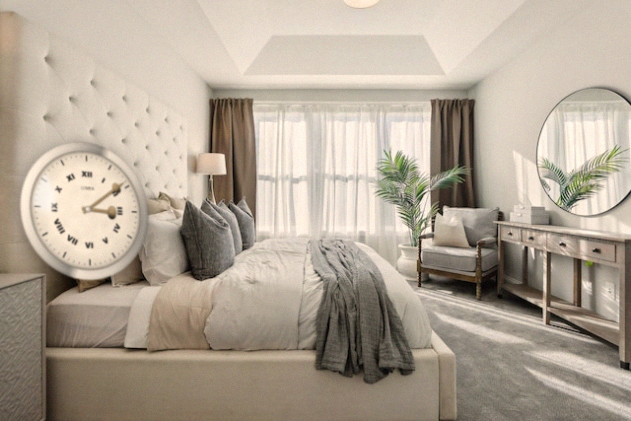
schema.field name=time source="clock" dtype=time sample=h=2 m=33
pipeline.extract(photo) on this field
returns h=3 m=9
